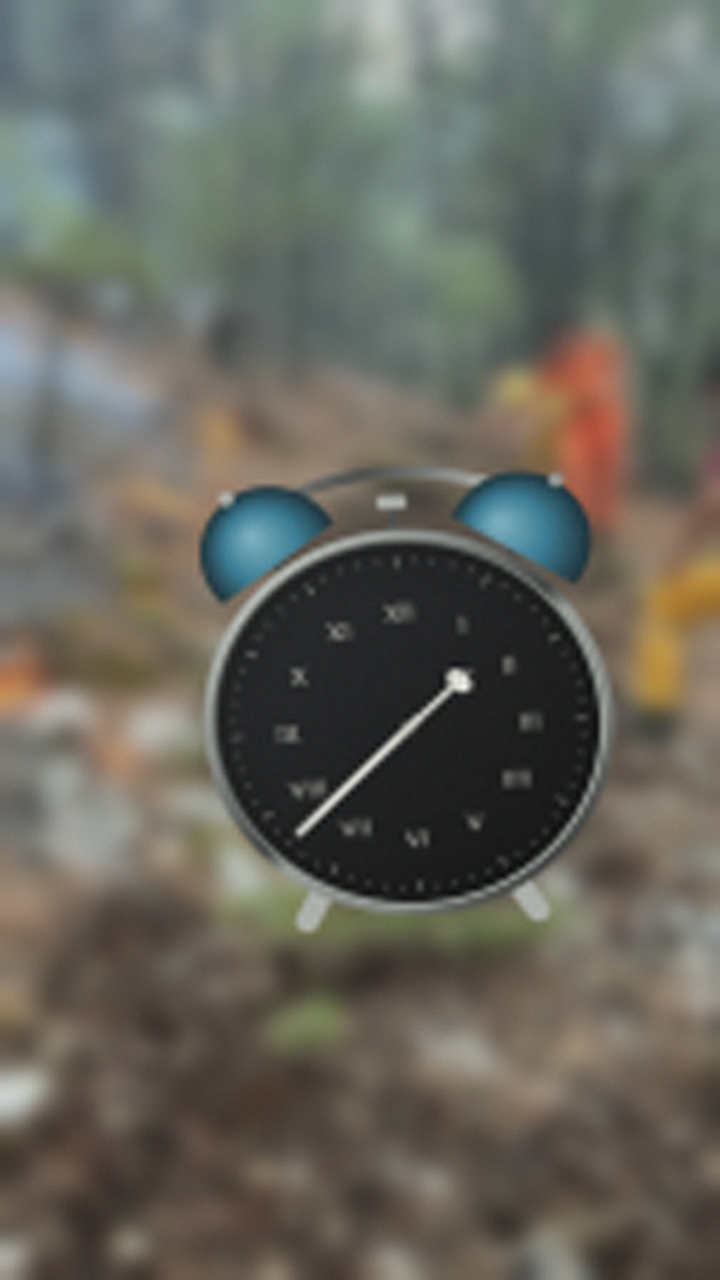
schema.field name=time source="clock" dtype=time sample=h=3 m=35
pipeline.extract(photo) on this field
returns h=1 m=38
